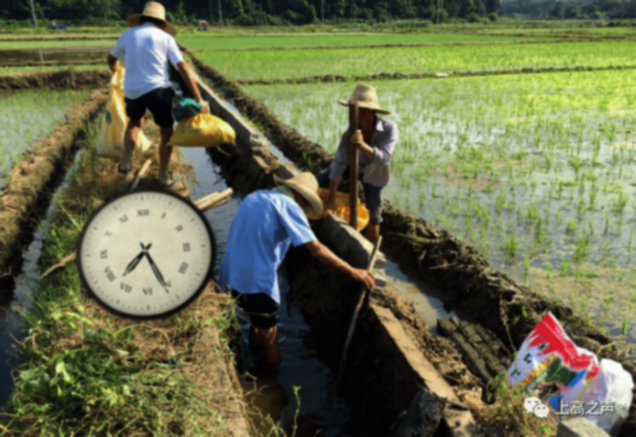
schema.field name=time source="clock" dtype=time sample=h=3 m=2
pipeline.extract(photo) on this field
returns h=7 m=26
